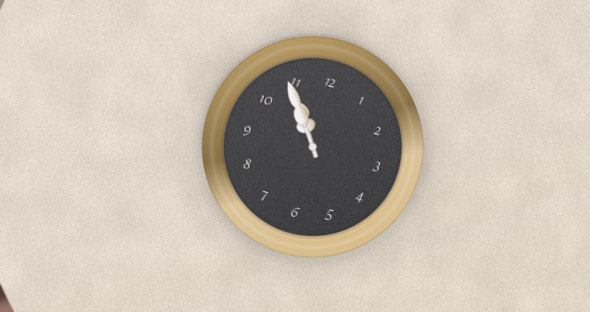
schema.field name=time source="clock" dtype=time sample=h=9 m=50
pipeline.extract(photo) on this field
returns h=10 m=54
